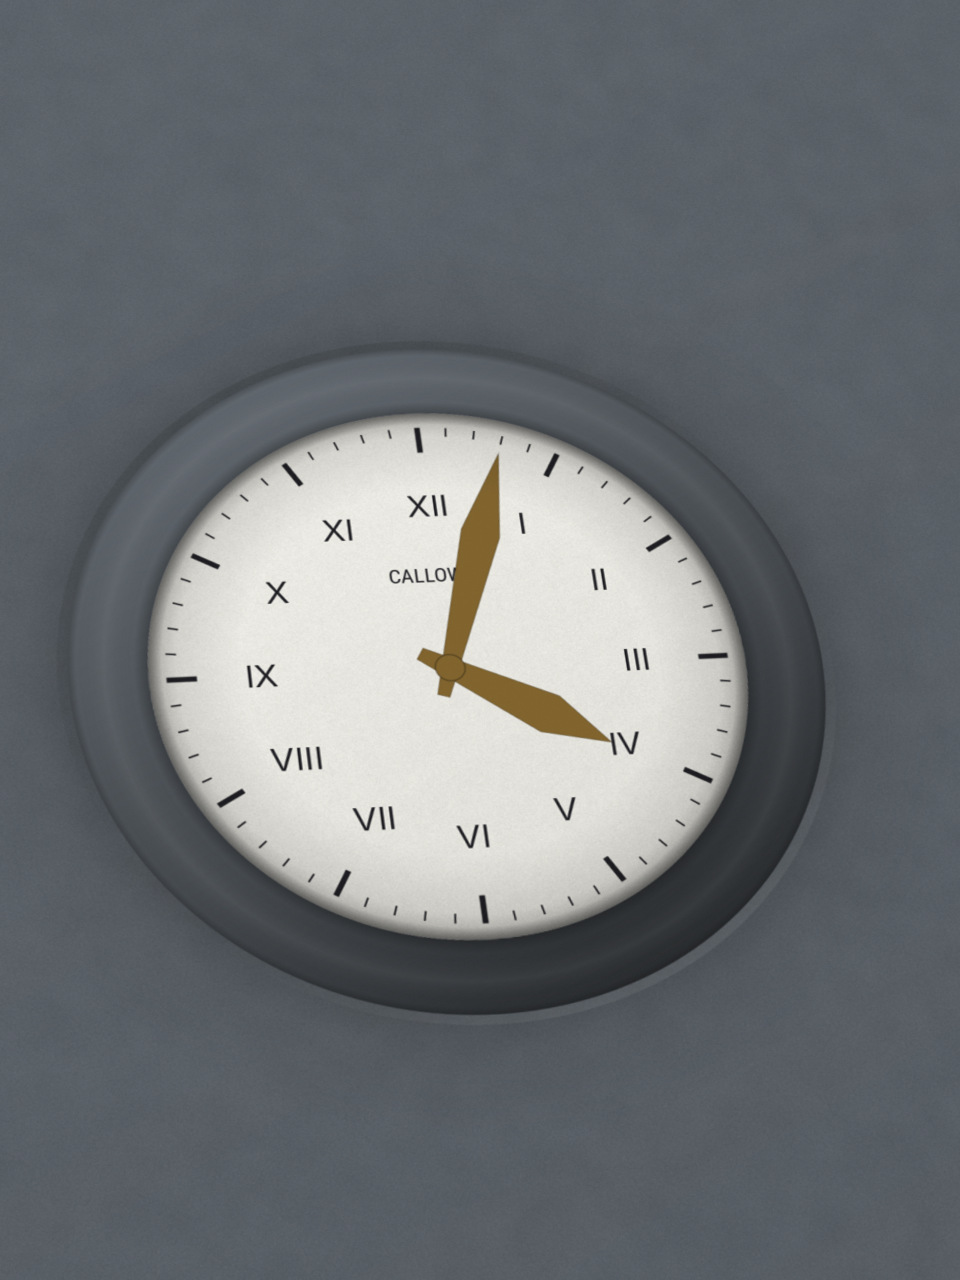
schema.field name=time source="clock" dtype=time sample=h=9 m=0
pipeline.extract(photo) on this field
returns h=4 m=3
